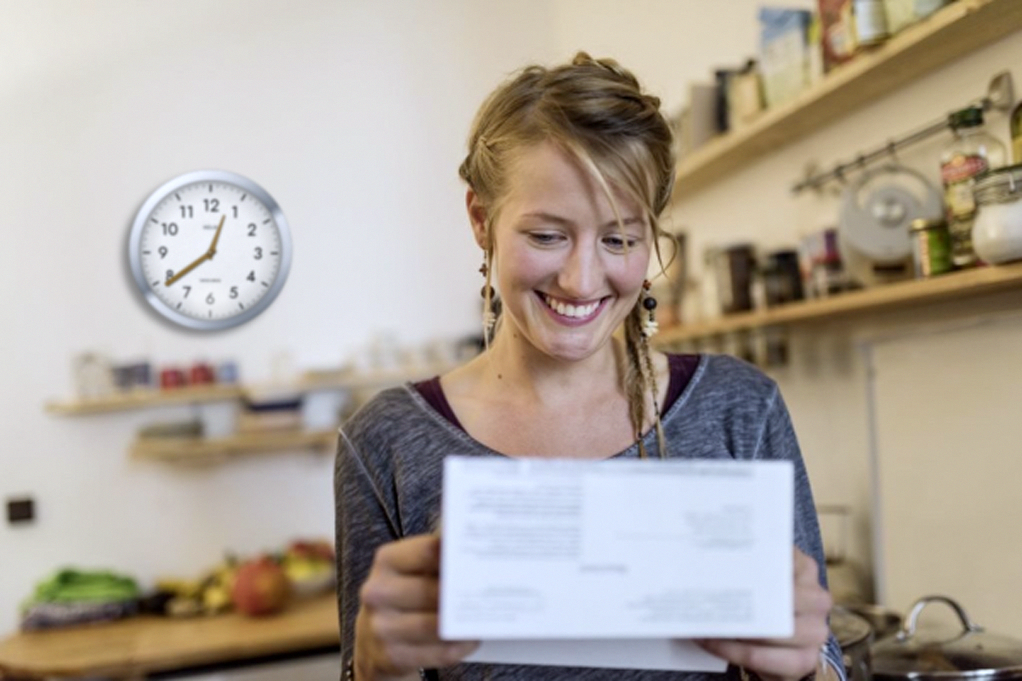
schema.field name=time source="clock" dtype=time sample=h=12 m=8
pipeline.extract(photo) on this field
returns h=12 m=39
